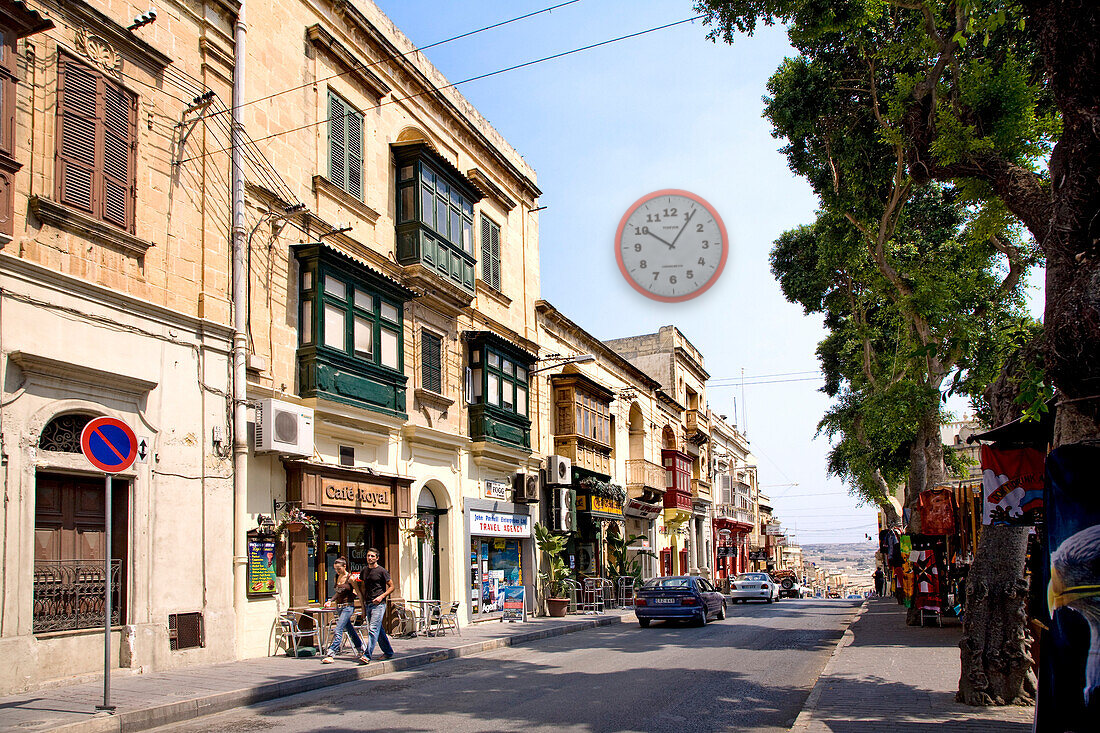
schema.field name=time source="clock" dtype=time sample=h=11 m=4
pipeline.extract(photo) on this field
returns h=10 m=6
